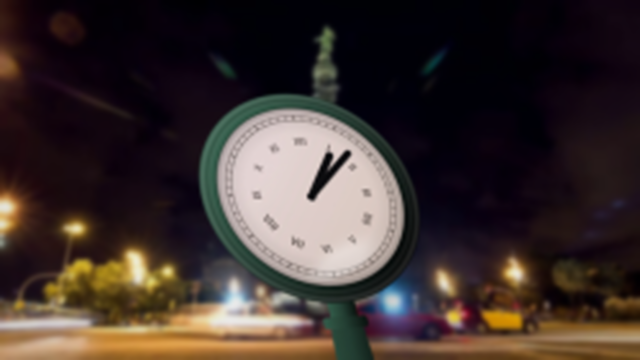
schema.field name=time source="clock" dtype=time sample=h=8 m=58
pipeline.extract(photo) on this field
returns h=1 m=8
